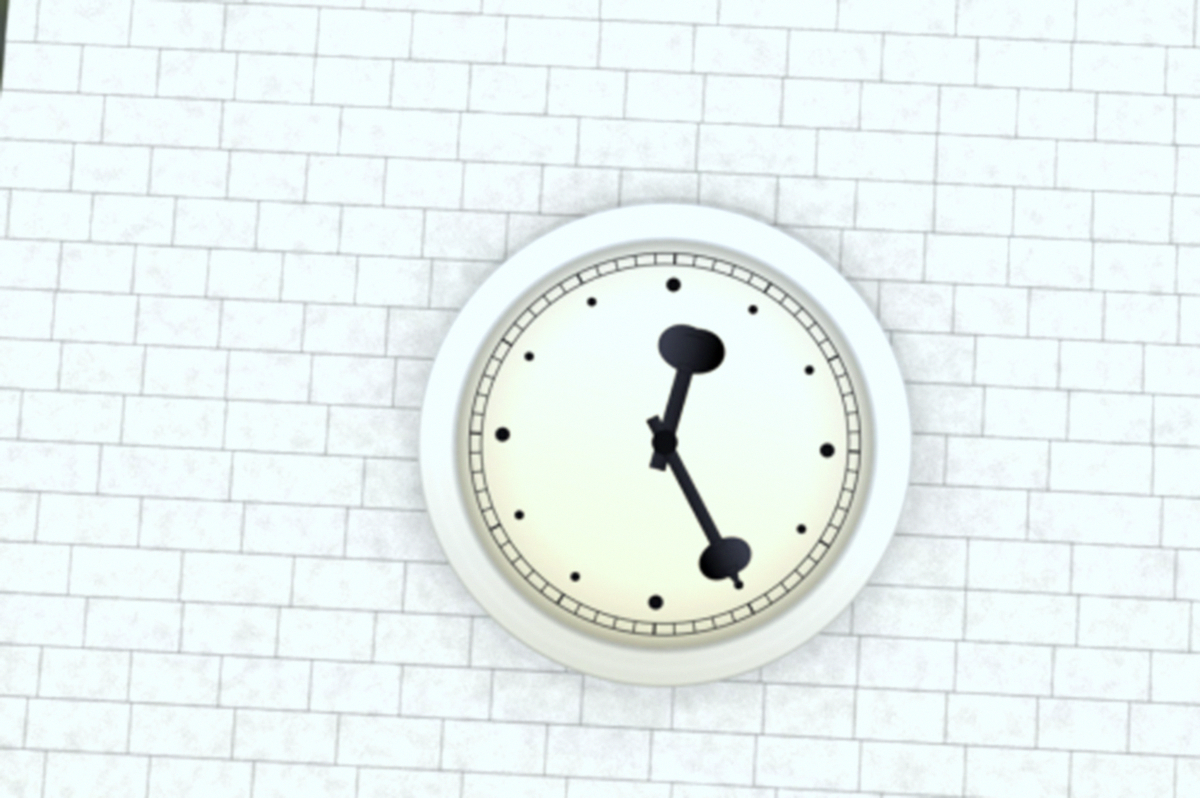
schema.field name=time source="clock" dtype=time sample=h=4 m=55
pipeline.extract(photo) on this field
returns h=12 m=25
